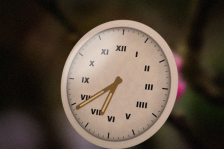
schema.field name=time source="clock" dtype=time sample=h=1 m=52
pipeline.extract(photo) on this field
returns h=6 m=39
